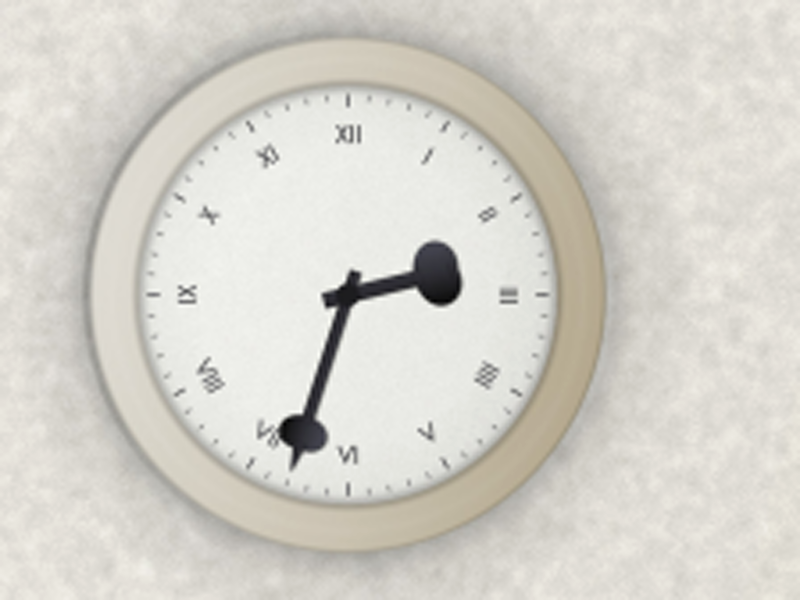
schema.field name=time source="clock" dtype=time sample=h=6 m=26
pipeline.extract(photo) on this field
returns h=2 m=33
